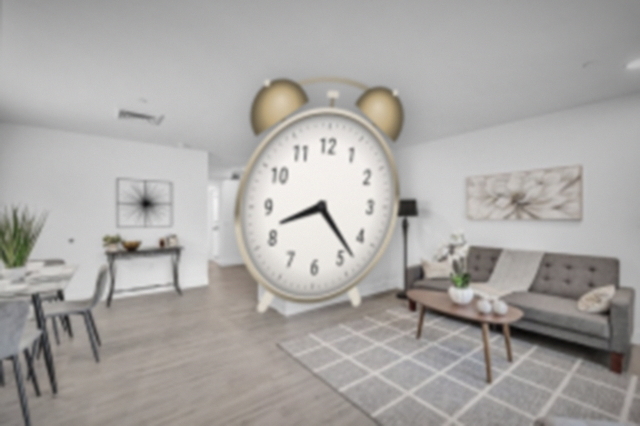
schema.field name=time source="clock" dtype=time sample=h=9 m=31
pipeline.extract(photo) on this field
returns h=8 m=23
